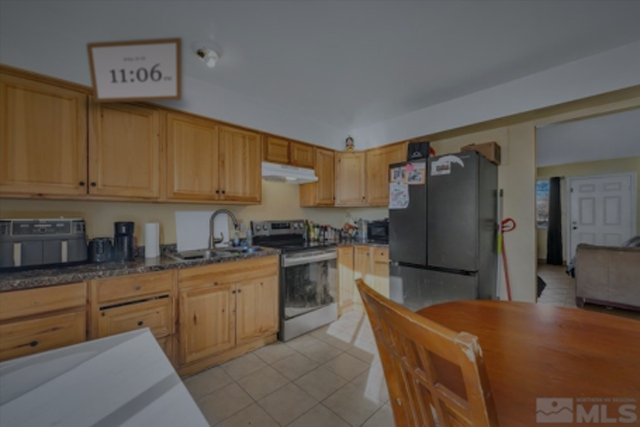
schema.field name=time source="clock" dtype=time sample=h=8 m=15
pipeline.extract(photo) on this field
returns h=11 m=6
